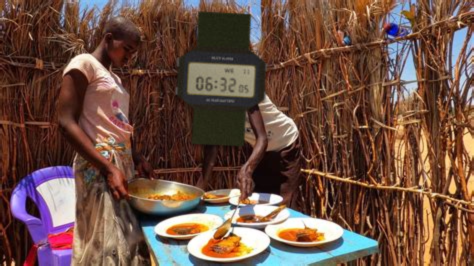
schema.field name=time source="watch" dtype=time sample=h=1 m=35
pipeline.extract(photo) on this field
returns h=6 m=32
